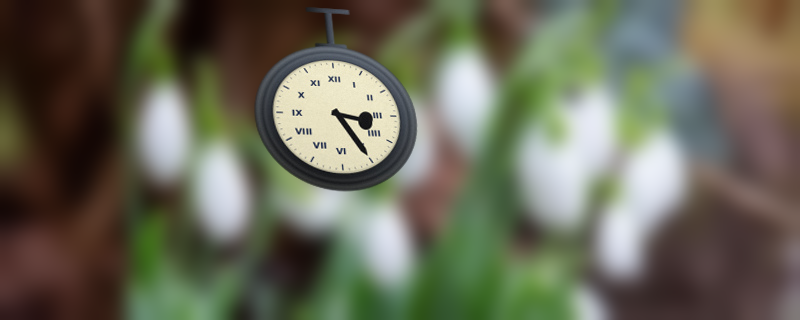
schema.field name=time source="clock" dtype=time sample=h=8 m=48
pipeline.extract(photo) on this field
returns h=3 m=25
